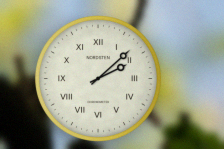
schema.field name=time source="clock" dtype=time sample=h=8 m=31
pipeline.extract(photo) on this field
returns h=2 m=8
